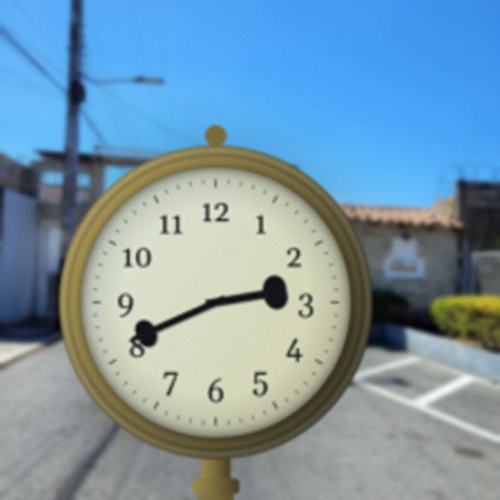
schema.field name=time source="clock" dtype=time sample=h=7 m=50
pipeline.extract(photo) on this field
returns h=2 m=41
